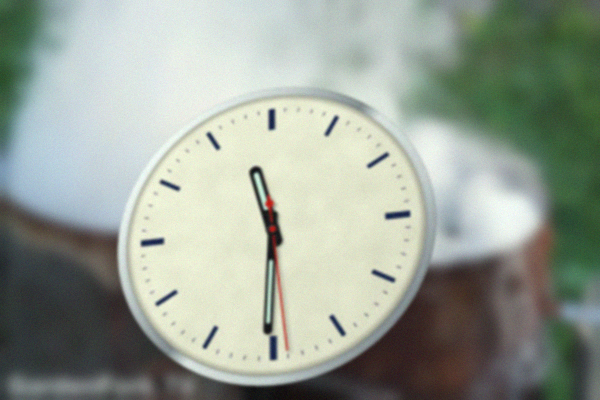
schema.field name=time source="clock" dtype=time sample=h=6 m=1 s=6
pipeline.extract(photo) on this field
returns h=11 m=30 s=29
